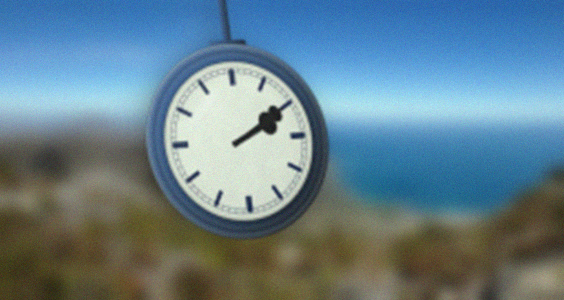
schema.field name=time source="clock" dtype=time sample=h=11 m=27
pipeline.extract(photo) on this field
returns h=2 m=10
